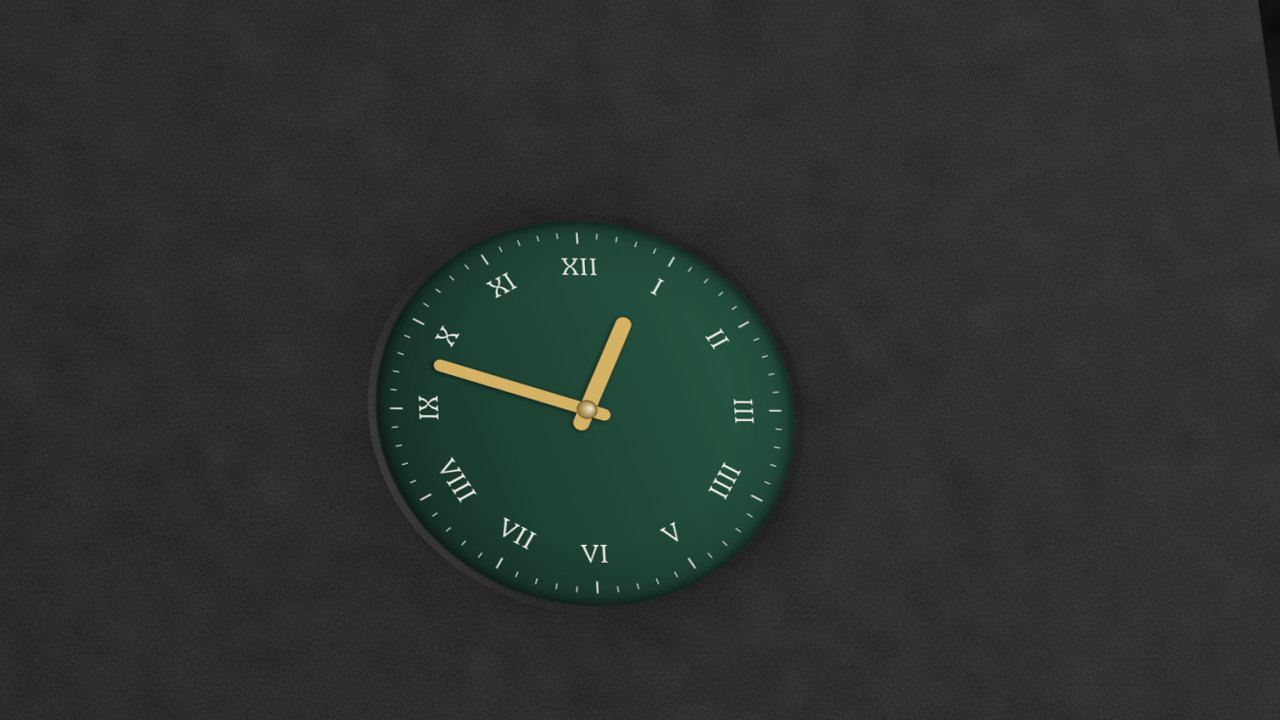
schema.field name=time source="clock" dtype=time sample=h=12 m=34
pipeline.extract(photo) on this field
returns h=12 m=48
